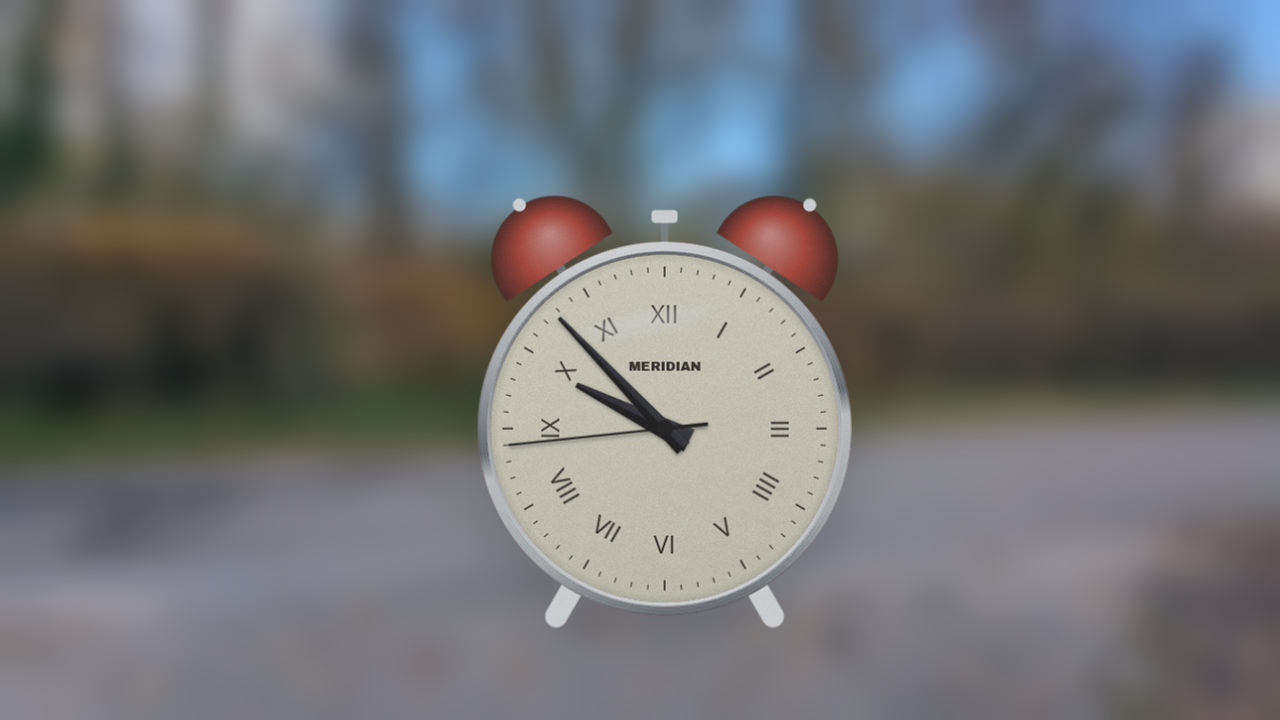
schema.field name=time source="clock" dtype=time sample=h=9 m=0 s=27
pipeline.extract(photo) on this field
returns h=9 m=52 s=44
